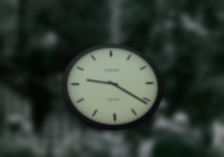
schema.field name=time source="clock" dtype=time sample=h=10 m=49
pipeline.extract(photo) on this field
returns h=9 m=21
